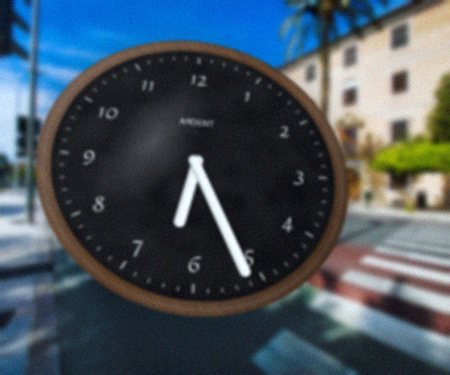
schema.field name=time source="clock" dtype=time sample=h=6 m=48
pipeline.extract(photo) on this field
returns h=6 m=26
